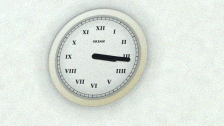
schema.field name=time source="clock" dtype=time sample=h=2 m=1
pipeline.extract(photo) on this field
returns h=3 m=16
